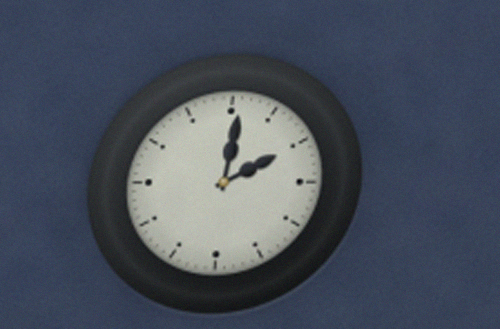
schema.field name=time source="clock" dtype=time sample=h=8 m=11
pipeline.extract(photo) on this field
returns h=2 m=1
